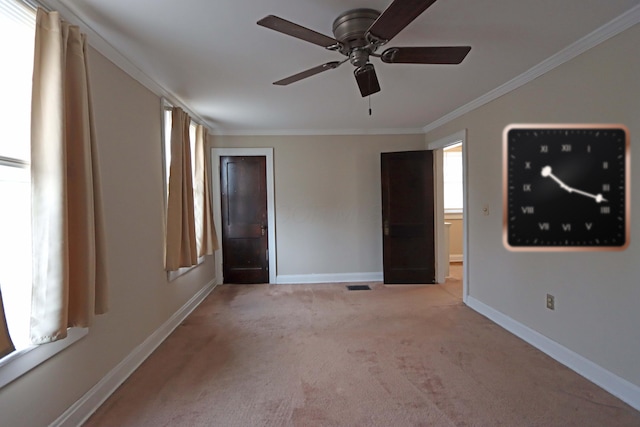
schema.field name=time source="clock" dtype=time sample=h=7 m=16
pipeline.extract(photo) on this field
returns h=10 m=18
